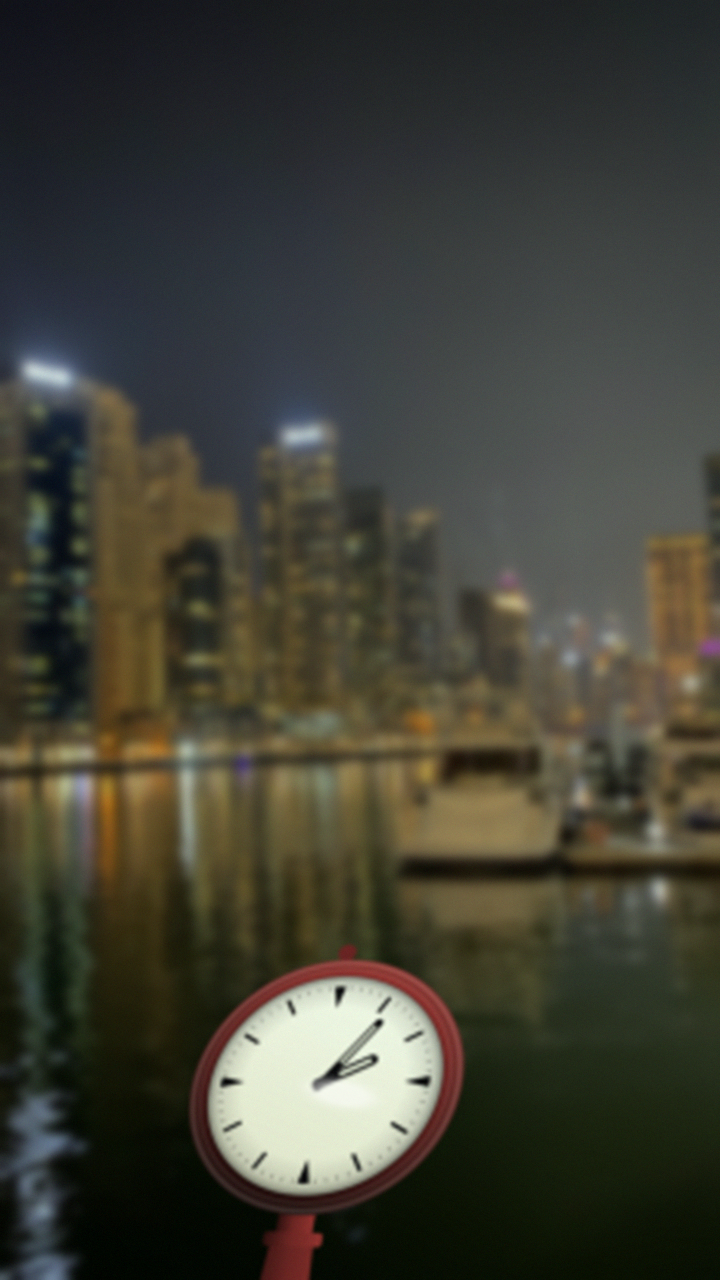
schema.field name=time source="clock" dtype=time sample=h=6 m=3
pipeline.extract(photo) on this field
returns h=2 m=6
